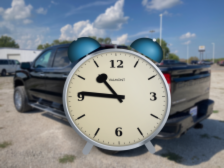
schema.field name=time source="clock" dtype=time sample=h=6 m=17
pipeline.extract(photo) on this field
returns h=10 m=46
